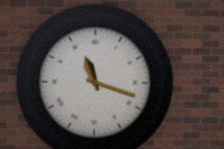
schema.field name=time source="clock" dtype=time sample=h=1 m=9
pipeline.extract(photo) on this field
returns h=11 m=18
